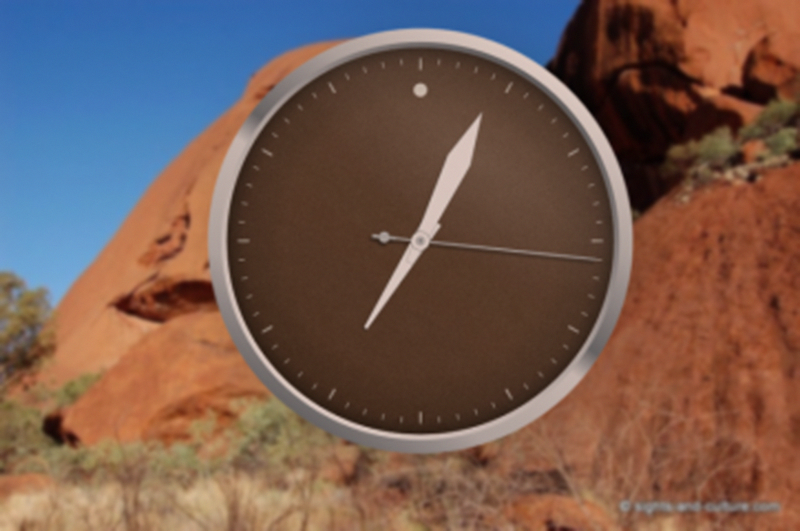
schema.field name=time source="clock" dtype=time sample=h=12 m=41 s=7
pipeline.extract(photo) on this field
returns h=7 m=4 s=16
